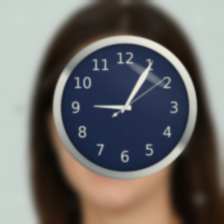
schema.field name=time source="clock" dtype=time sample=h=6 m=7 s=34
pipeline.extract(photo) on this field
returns h=9 m=5 s=9
